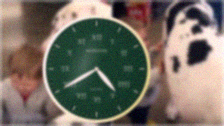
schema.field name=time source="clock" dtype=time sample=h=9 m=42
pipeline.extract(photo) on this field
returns h=4 m=40
